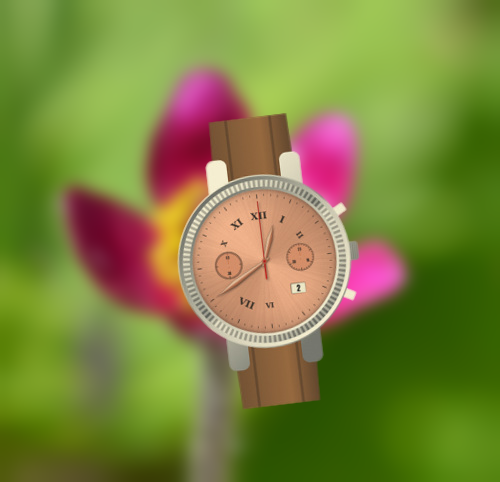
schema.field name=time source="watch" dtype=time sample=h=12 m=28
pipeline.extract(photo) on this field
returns h=12 m=40
